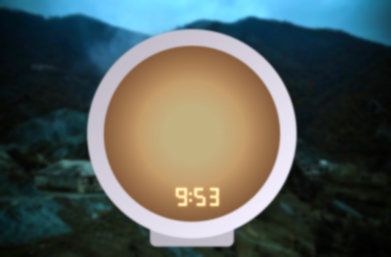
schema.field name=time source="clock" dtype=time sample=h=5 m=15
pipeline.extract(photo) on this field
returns h=9 m=53
